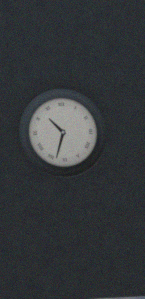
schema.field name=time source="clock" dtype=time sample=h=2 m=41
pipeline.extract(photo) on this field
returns h=10 m=33
